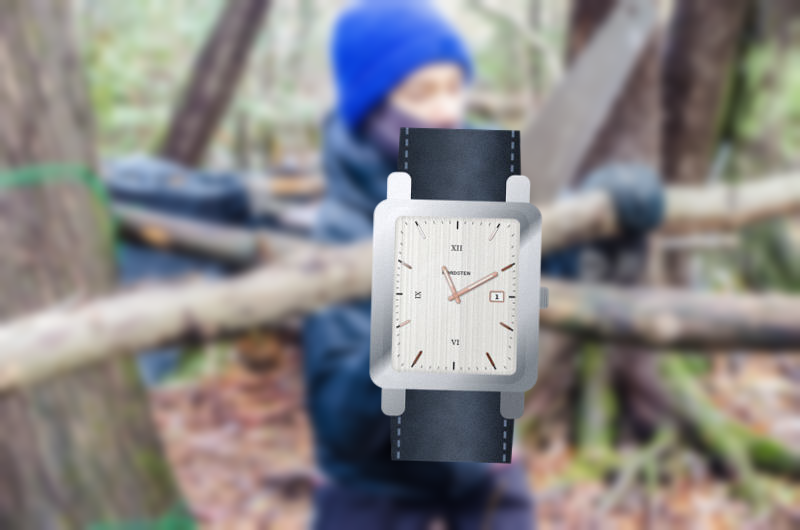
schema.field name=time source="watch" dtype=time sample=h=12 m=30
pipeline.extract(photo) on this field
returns h=11 m=10
